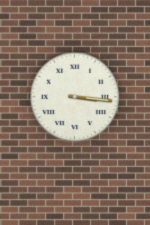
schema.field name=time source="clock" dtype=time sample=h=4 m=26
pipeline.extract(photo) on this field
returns h=3 m=16
